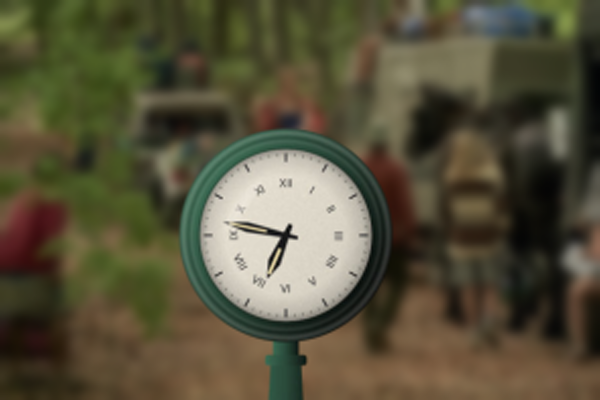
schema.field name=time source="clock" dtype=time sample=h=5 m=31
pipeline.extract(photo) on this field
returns h=6 m=47
